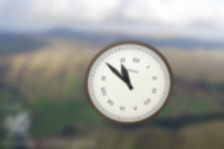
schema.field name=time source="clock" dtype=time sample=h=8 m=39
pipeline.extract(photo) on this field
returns h=10 m=50
